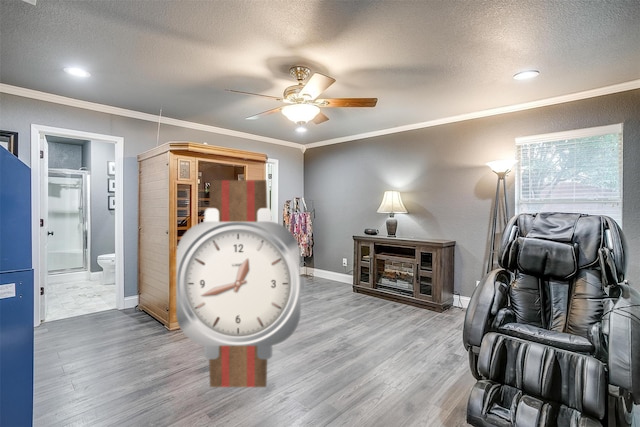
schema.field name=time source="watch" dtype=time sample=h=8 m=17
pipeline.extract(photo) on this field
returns h=12 m=42
